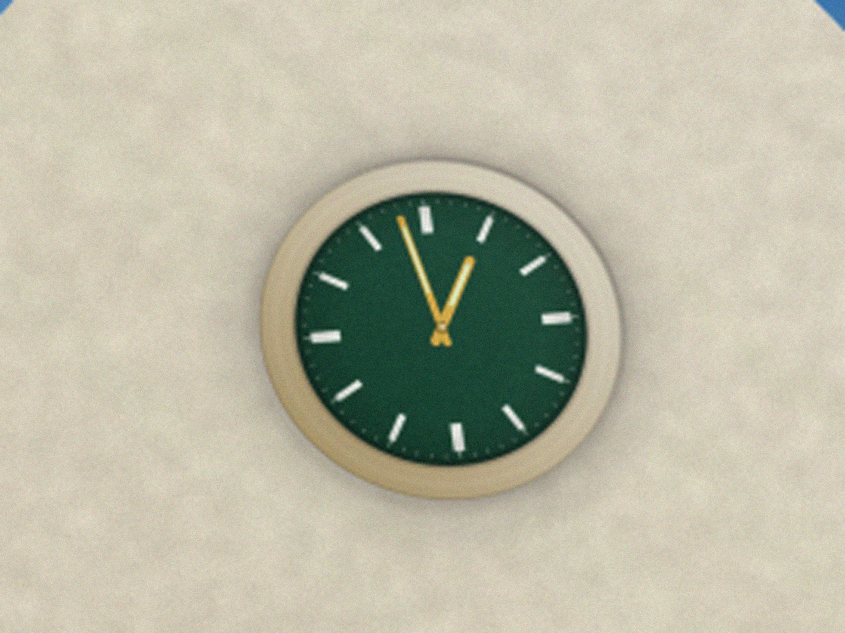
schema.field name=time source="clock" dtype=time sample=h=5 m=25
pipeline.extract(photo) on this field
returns h=12 m=58
